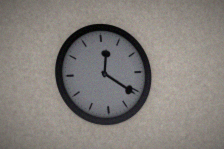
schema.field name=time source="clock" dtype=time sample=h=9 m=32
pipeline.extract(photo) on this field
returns h=12 m=21
